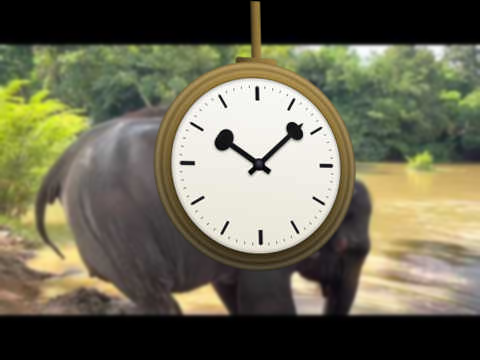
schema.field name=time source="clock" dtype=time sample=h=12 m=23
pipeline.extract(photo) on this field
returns h=10 m=8
